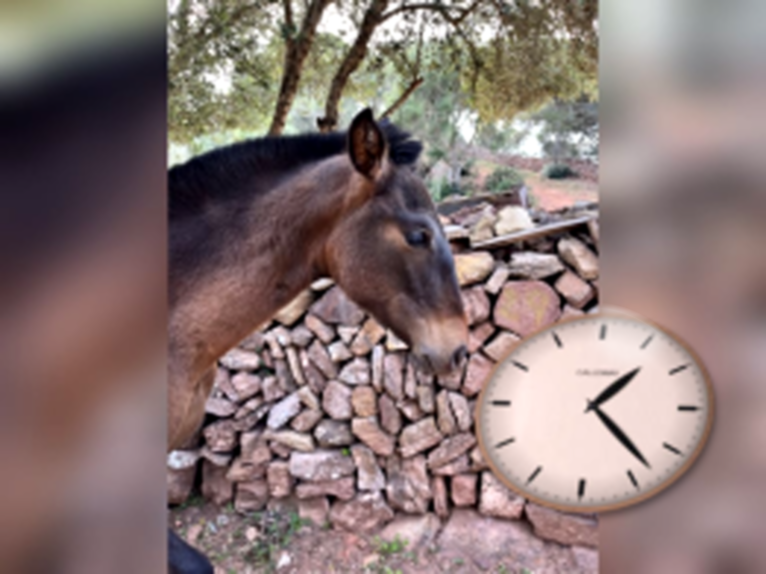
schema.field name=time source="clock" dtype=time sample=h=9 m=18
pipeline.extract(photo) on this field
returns h=1 m=23
